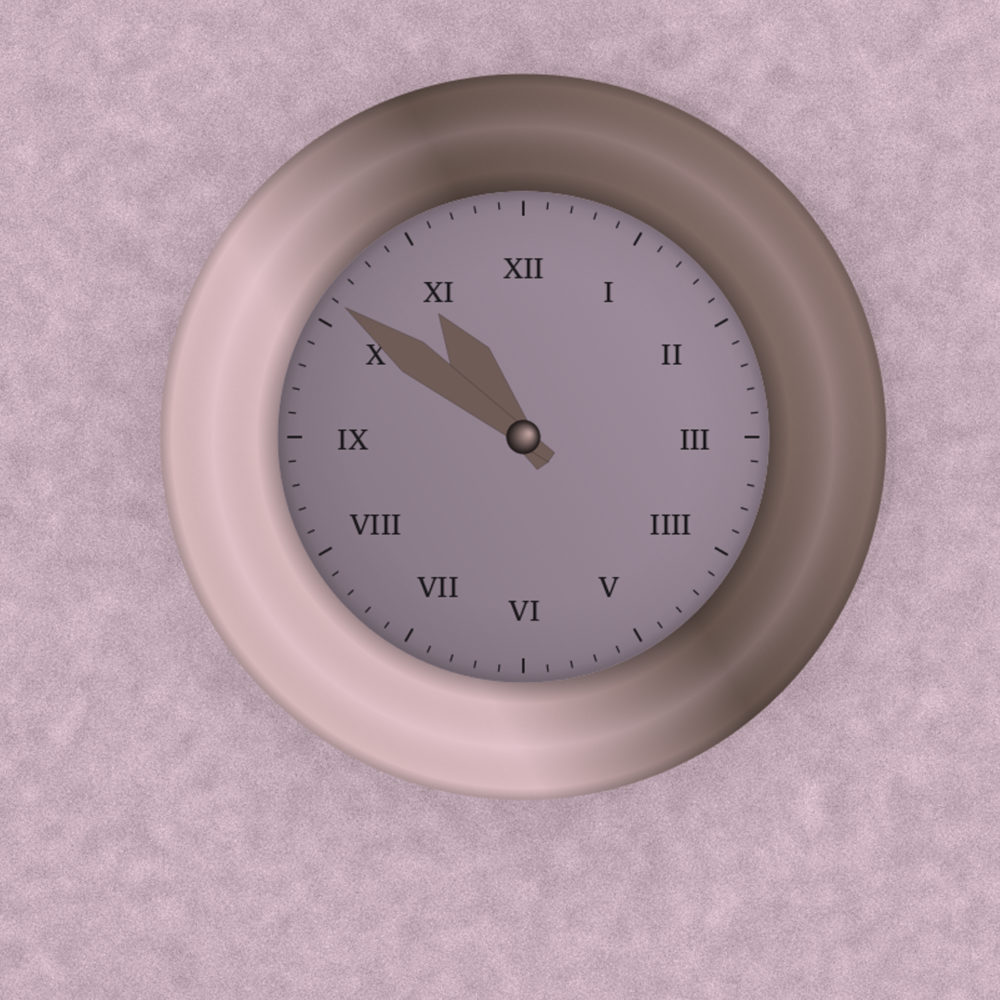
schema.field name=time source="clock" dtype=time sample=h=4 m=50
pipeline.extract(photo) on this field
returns h=10 m=51
